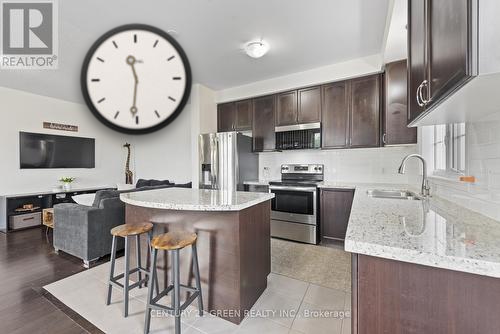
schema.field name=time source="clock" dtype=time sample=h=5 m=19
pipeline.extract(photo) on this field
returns h=11 m=31
